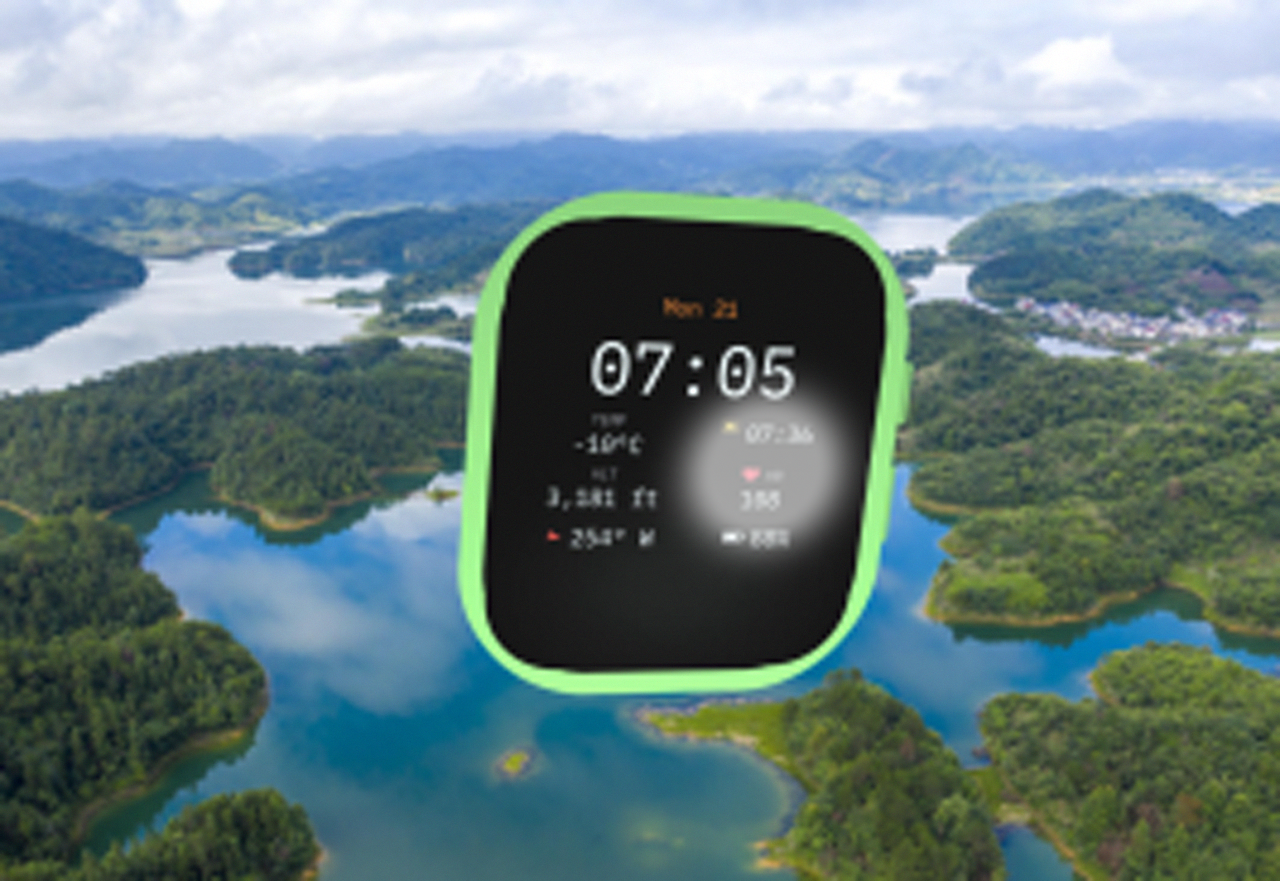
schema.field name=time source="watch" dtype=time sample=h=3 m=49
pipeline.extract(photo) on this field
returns h=7 m=5
